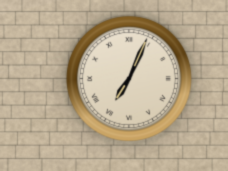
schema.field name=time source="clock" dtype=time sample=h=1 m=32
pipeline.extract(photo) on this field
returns h=7 m=4
